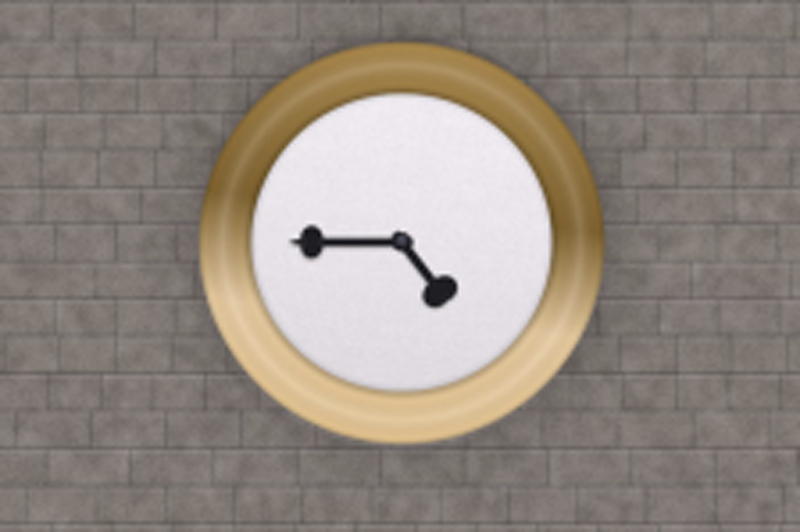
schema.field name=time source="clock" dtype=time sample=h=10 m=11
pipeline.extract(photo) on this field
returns h=4 m=45
